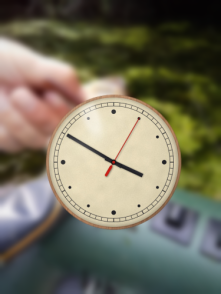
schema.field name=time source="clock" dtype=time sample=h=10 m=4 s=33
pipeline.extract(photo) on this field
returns h=3 m=50 s=5
